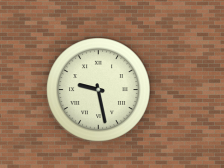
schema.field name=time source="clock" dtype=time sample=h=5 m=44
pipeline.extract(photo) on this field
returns h=9 m=28
